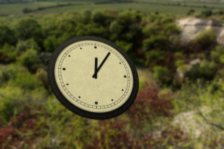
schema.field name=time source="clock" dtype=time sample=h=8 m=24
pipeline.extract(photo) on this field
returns h=12 m=5
